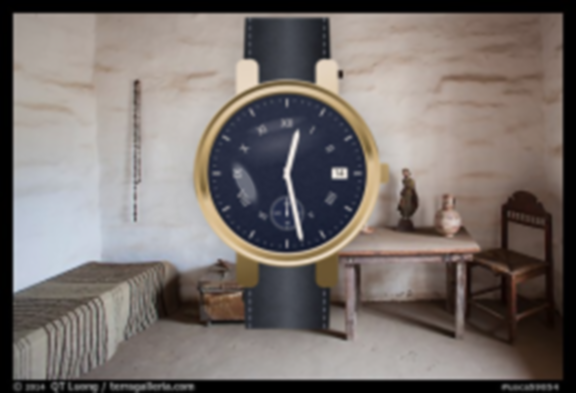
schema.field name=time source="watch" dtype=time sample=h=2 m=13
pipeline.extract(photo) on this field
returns h=12 m=28
